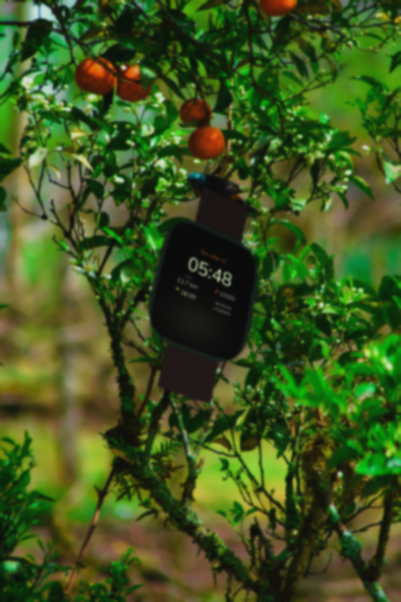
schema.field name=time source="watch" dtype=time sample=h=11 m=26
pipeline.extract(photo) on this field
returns h=5 m=48
